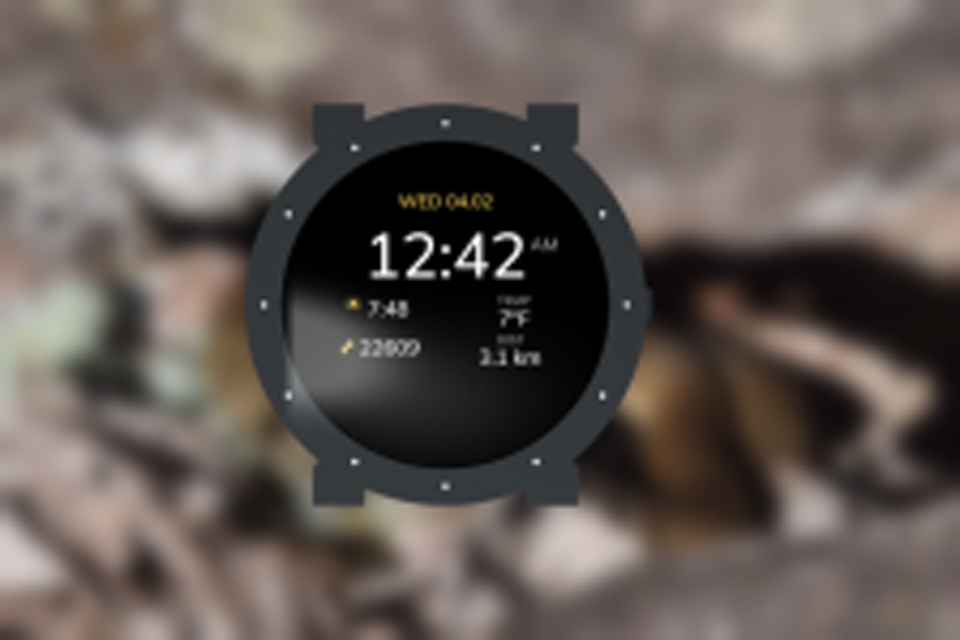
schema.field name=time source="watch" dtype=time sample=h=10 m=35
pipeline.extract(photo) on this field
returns h=12 m=42
